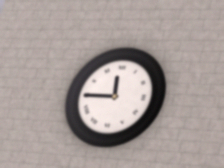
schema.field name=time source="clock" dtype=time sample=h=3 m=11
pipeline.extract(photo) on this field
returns h=11 m=45
